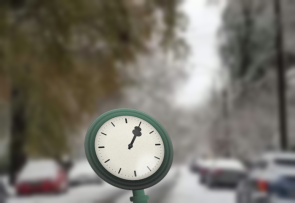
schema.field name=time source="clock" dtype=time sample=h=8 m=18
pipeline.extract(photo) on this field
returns h=1 m=5
